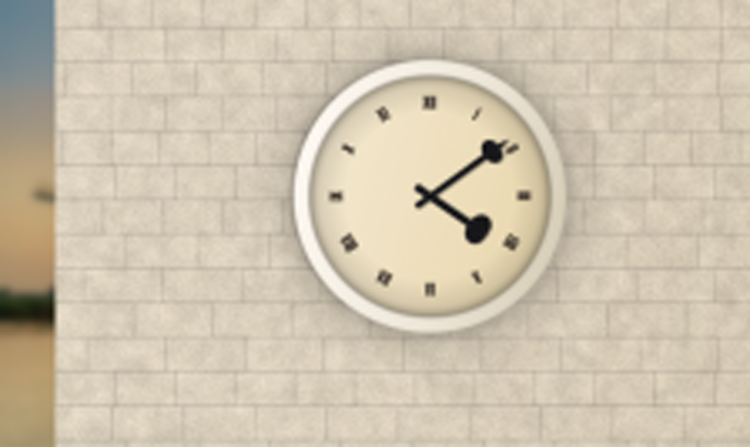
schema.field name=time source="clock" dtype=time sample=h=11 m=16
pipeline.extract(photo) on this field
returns h=4 m=9
